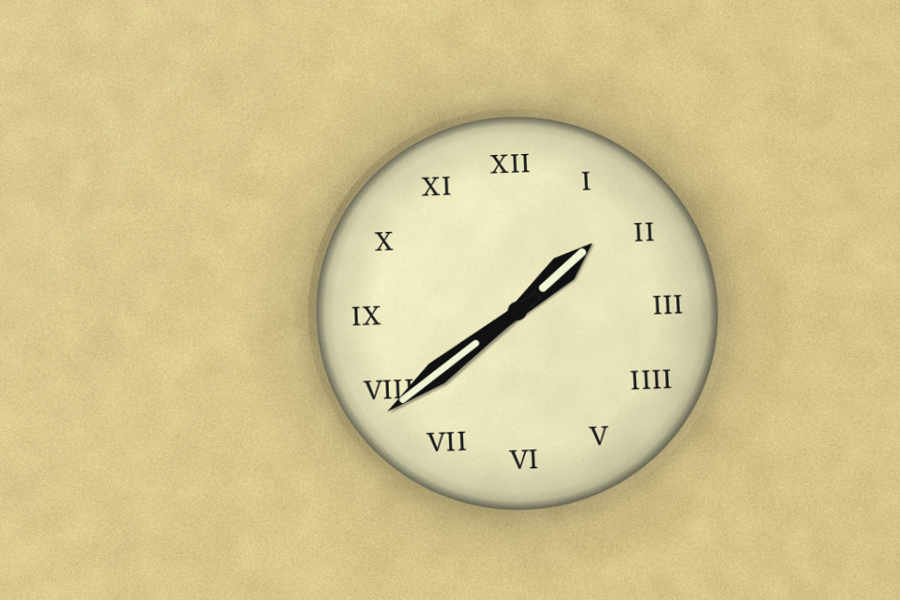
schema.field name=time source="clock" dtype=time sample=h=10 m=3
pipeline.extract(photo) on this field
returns h=1 m=39
